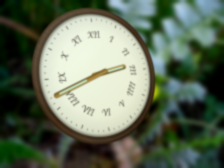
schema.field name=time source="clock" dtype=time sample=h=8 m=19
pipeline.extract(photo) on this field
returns h=2 m=42
